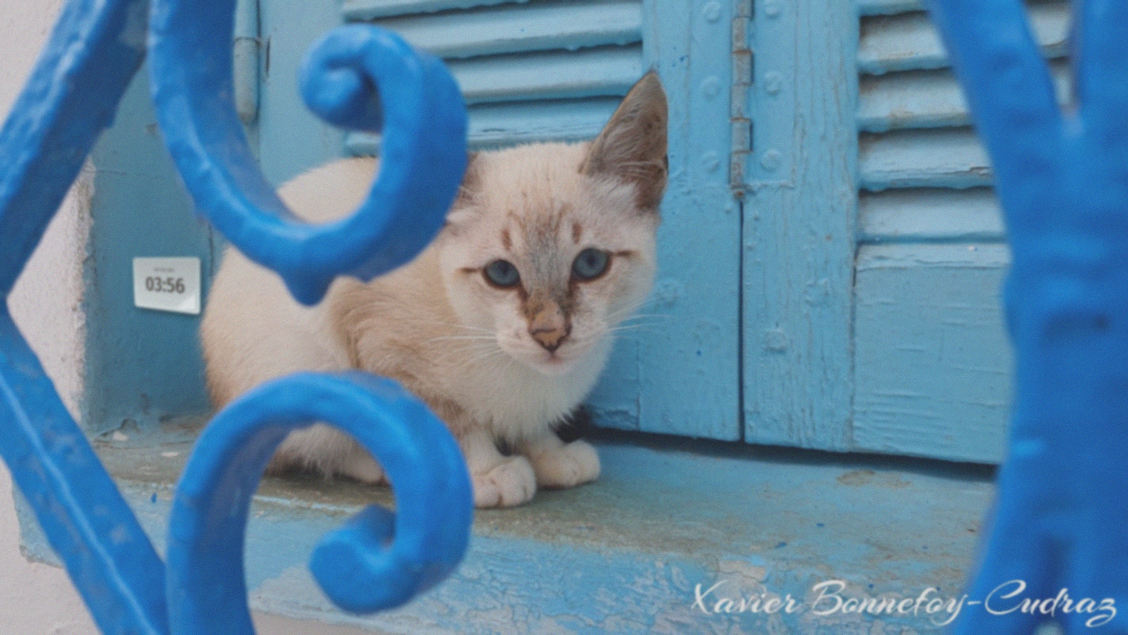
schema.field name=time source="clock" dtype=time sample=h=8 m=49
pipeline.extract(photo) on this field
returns h=3 m=56
